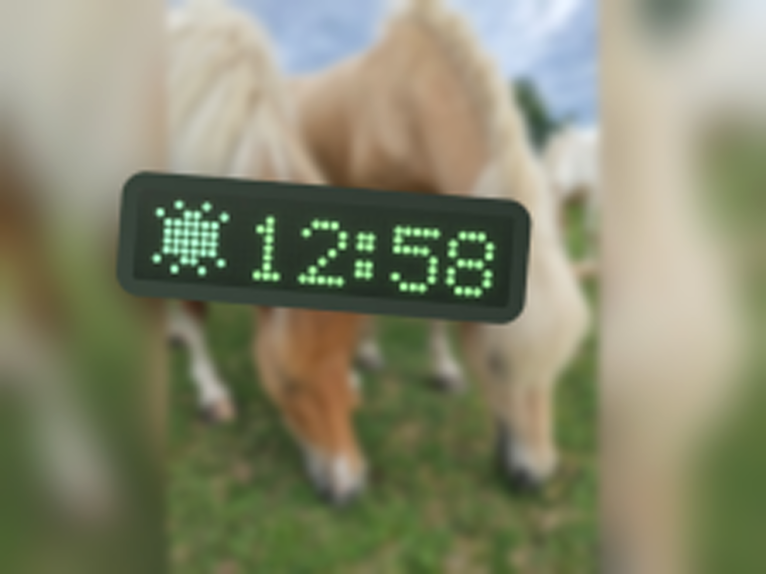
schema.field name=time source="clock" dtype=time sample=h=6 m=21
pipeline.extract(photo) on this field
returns h=12 m=58
